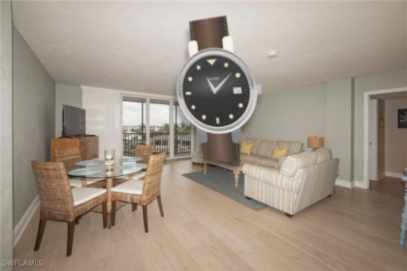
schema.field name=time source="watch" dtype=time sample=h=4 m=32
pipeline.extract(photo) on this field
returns h=11 m=8
